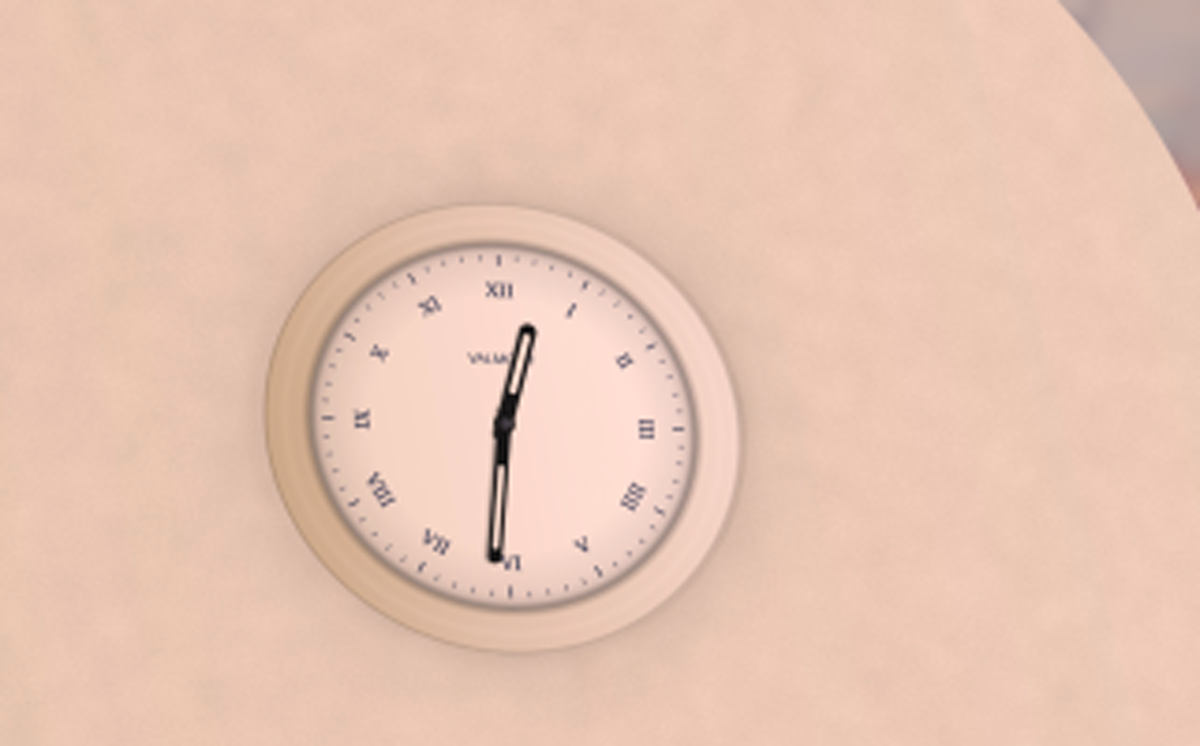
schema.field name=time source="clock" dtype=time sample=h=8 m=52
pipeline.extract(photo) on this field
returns h=12 m=31
